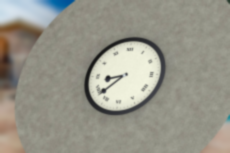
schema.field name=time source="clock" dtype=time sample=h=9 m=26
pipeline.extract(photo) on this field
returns h=8 m=38
